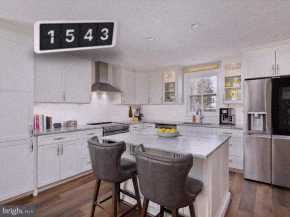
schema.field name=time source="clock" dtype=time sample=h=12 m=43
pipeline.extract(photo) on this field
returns h=15 m=43
